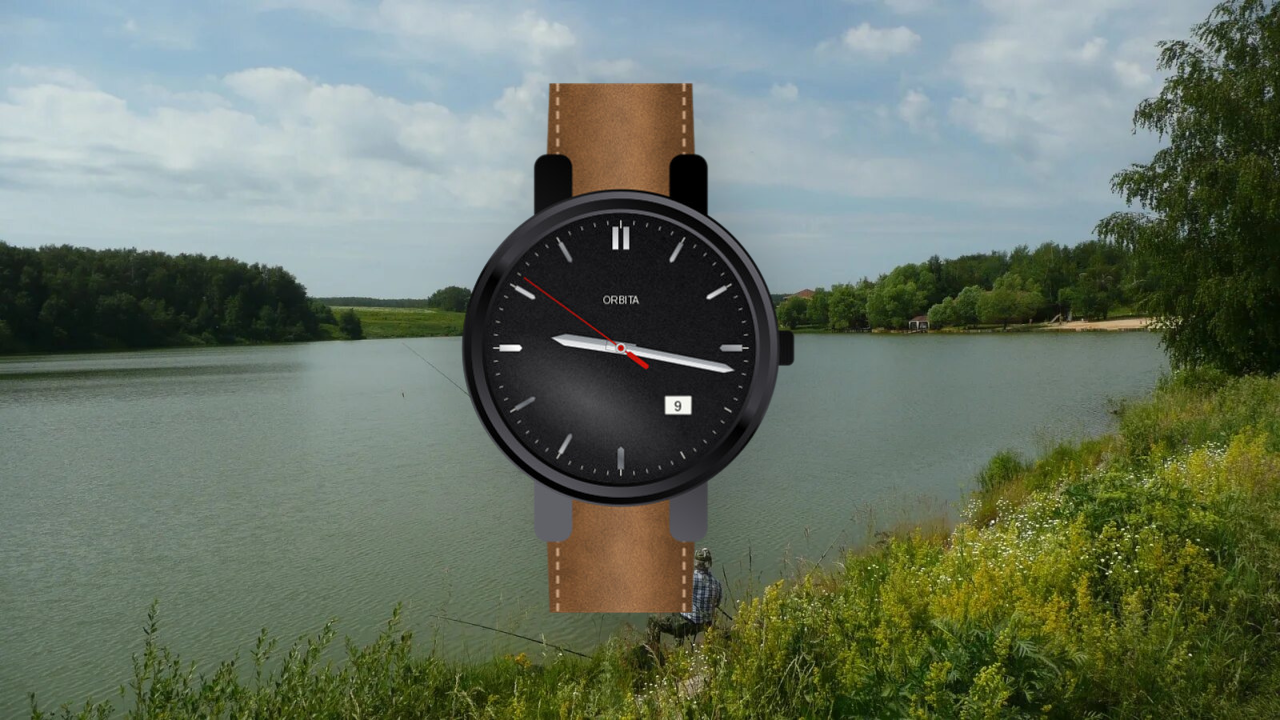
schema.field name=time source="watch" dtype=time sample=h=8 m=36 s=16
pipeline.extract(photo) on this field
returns h=9 m=16 s=51
